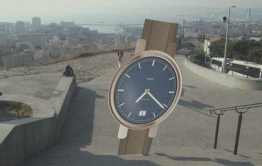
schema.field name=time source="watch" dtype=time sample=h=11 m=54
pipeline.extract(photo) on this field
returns h=7 m=21
